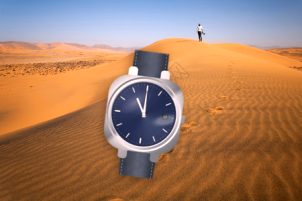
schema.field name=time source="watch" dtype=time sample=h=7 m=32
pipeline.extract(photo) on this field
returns h=11 m=0
